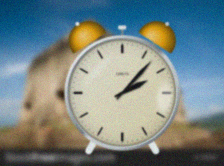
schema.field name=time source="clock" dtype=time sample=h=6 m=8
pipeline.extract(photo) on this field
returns h=2 m=7
